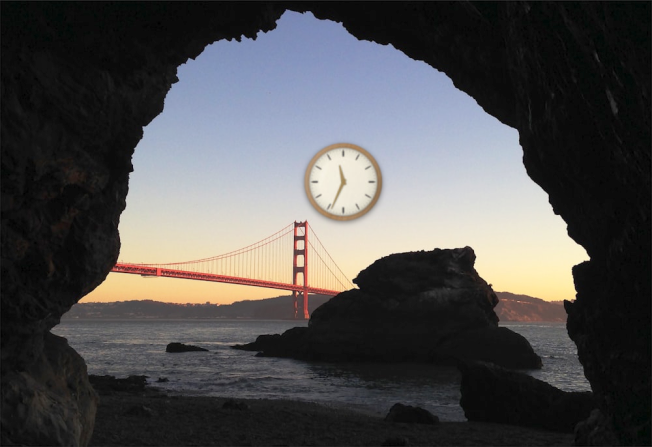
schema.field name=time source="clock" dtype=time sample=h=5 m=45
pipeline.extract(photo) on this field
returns h=11 m=34
